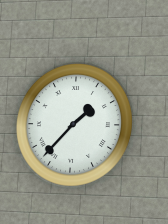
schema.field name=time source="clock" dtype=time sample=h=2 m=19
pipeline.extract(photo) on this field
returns h=1 m=37
